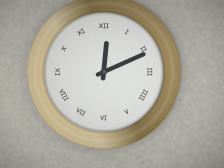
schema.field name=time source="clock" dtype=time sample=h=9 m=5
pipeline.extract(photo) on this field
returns h=12 m=11
